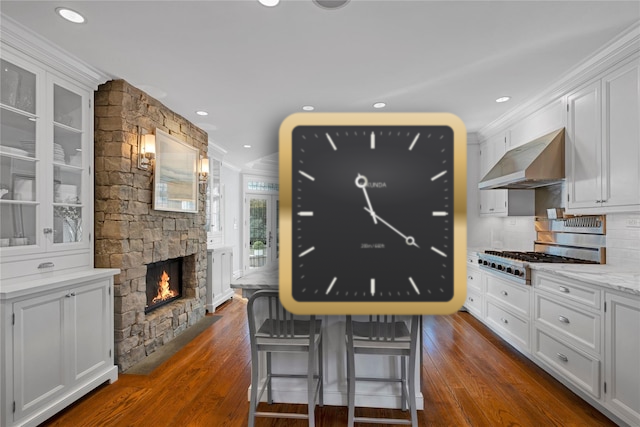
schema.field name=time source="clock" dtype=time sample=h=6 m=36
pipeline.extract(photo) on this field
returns h=11 m=21
